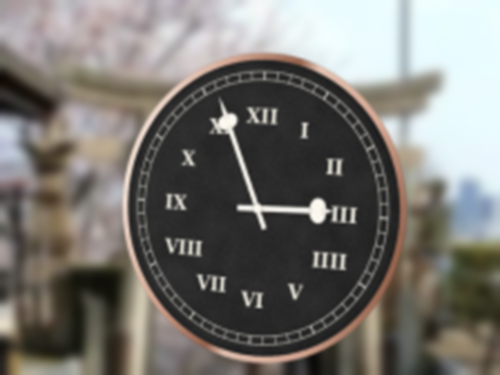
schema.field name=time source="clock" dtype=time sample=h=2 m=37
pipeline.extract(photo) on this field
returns h=2 m=56
